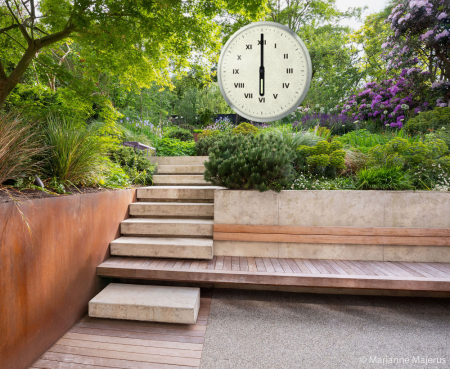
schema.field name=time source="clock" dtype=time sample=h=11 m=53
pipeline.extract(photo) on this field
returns h=6 m=0
